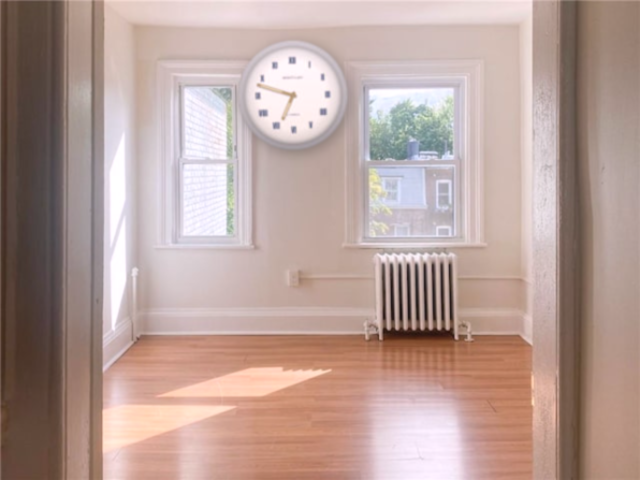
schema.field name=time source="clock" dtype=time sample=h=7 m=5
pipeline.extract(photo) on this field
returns h=6 m=48
